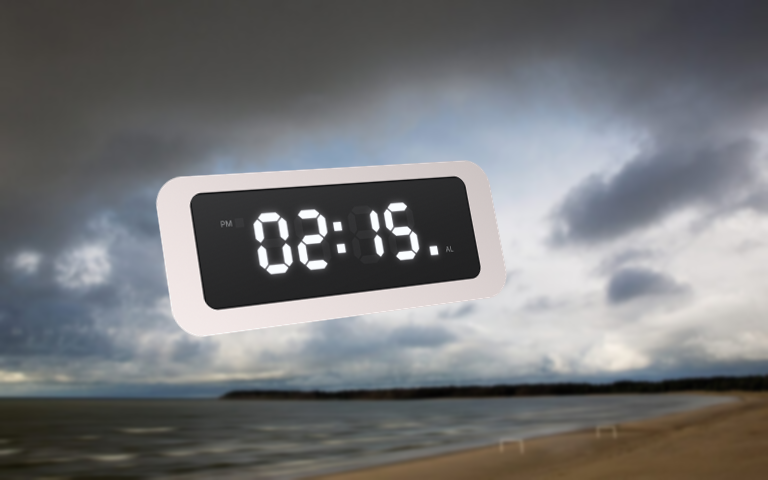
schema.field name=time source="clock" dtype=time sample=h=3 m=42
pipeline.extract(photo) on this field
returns h=2 m=15
